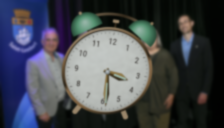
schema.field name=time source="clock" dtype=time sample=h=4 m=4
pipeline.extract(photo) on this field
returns h=3 m=29
